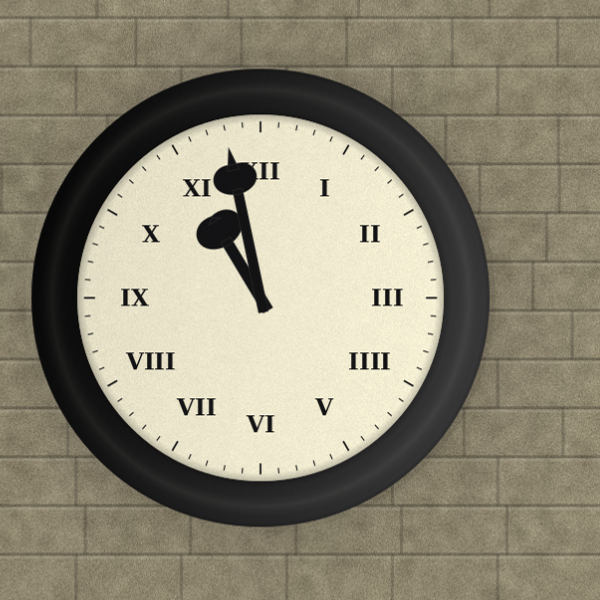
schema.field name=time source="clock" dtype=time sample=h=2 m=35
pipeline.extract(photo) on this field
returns h=10 m=58
